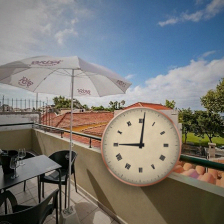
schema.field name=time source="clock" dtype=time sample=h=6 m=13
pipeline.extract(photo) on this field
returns h=9 m=1
